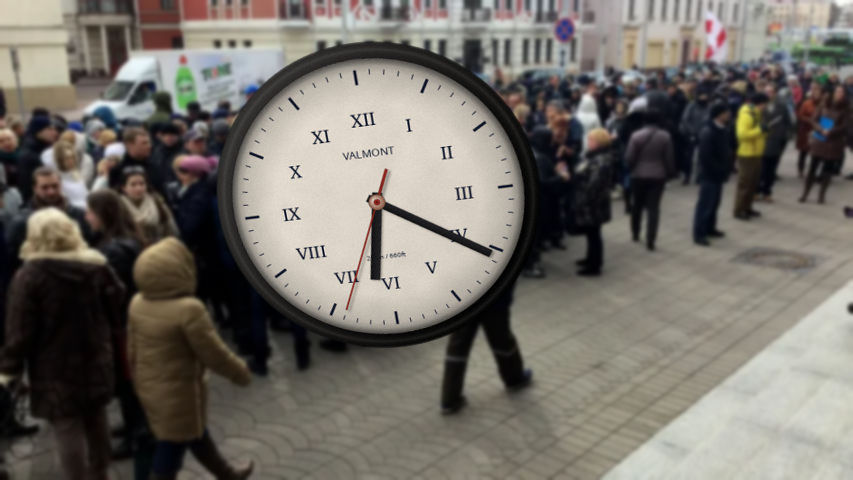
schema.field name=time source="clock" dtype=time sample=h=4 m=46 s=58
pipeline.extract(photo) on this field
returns h=6 m=20 s=34
